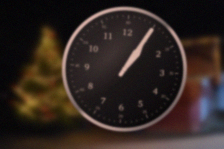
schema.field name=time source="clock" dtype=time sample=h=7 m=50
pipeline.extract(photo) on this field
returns h=1 m=5
